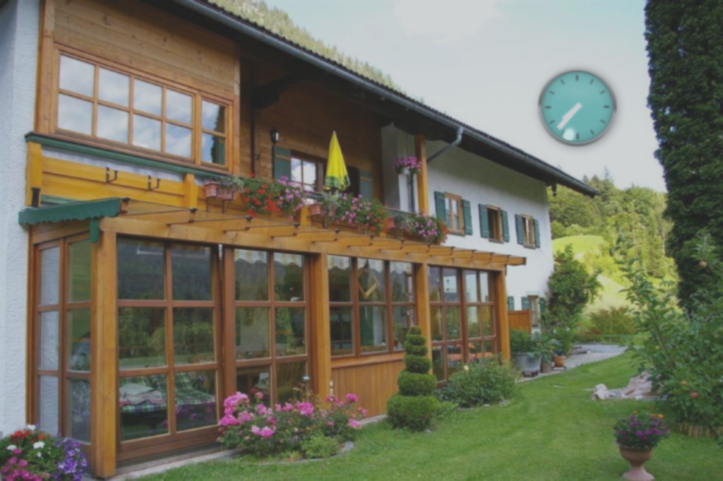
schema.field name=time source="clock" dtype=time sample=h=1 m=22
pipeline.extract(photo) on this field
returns h=7 m=37
